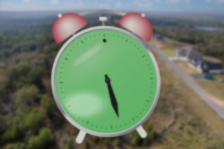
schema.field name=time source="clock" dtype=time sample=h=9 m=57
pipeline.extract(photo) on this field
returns h=5 m=28
